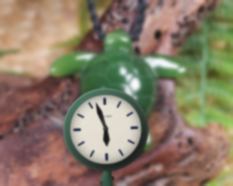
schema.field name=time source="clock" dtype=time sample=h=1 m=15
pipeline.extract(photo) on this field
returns h=5 m=57
